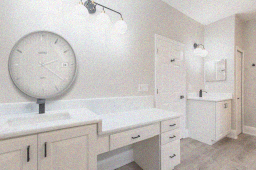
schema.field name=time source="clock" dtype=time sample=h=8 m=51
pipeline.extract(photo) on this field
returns h=2 m=21
